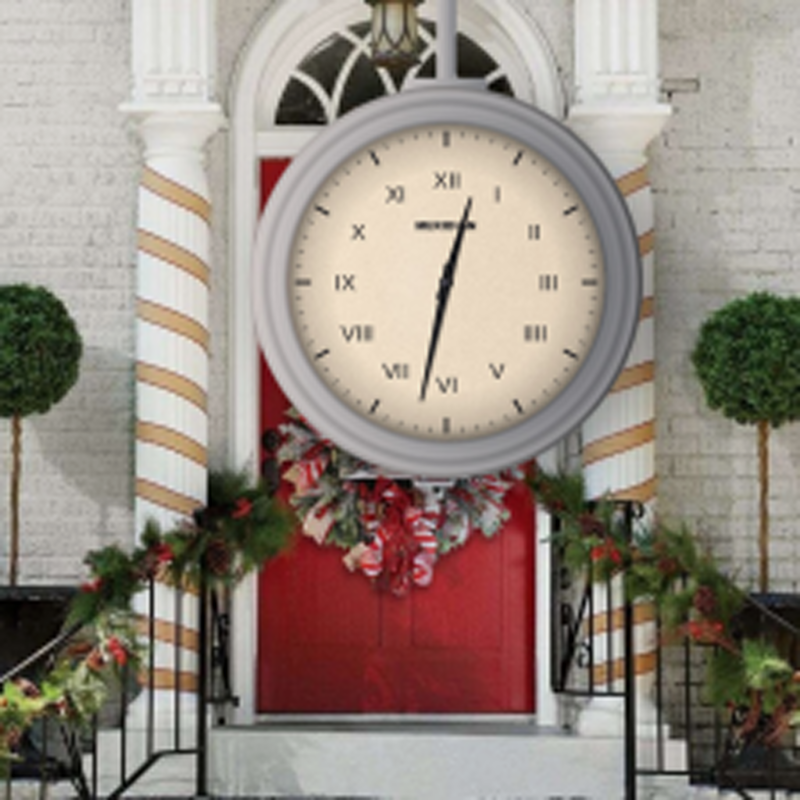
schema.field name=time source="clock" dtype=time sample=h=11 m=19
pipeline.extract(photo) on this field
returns h=12 m=32
